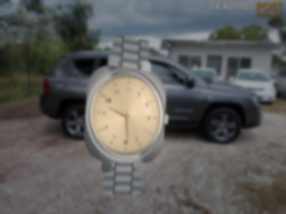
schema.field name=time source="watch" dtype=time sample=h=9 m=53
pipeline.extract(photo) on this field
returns h=9 m=29
